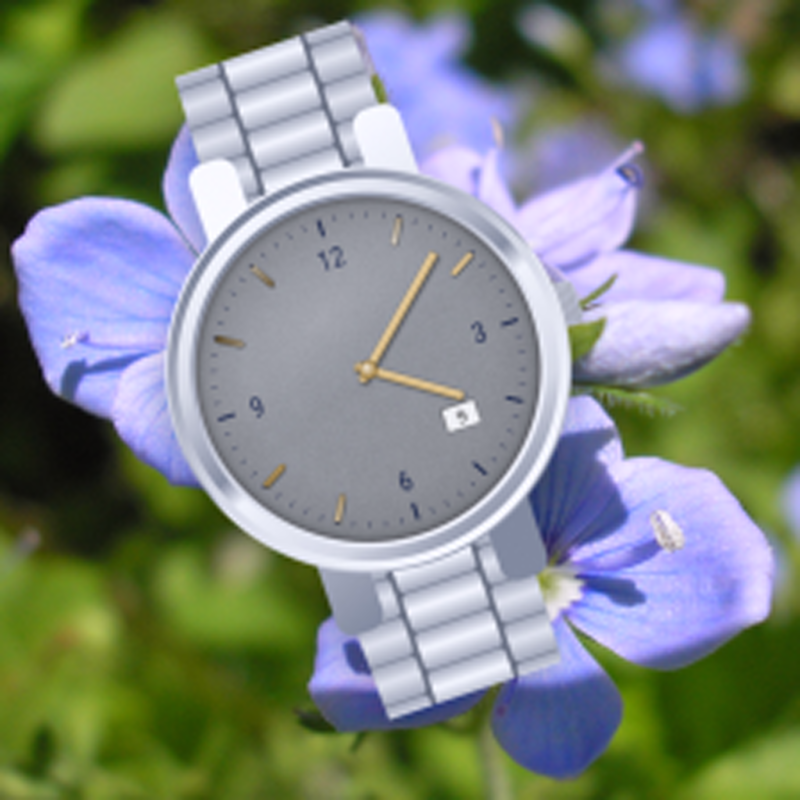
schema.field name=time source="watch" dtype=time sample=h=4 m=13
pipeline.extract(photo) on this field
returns h=4 m=8
